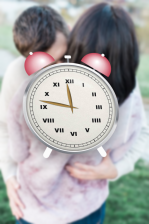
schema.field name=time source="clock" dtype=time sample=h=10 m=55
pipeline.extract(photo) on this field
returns h=11 m=47
